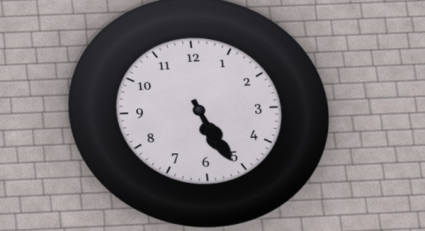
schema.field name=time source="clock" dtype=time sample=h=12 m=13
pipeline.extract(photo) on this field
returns h=5 m=26
